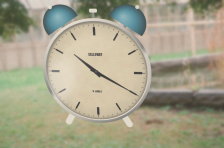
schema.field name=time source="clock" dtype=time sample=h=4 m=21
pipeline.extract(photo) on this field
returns h=10 m=20
